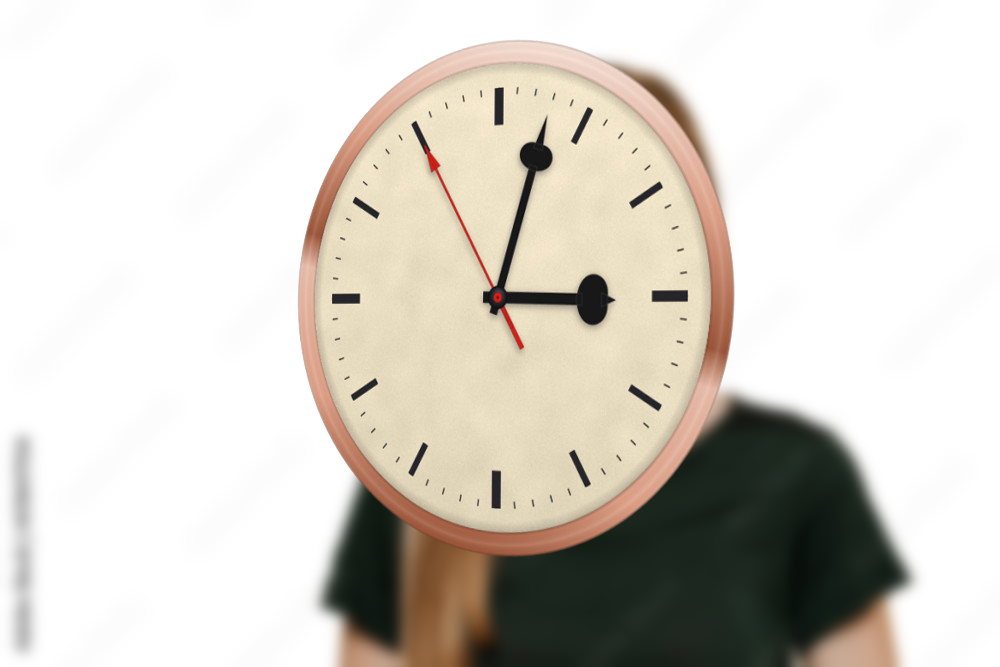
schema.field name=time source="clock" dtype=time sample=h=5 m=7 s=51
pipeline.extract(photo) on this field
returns h=3 m=2 s=55
